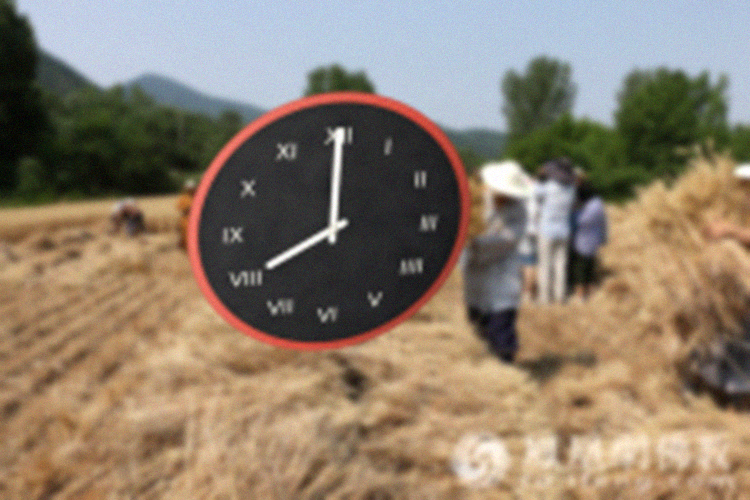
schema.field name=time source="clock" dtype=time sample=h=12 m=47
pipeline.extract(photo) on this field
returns h=8 m=0
